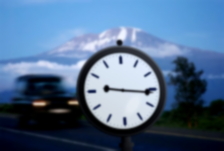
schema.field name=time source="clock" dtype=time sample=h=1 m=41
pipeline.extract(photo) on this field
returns h=9 m=16
